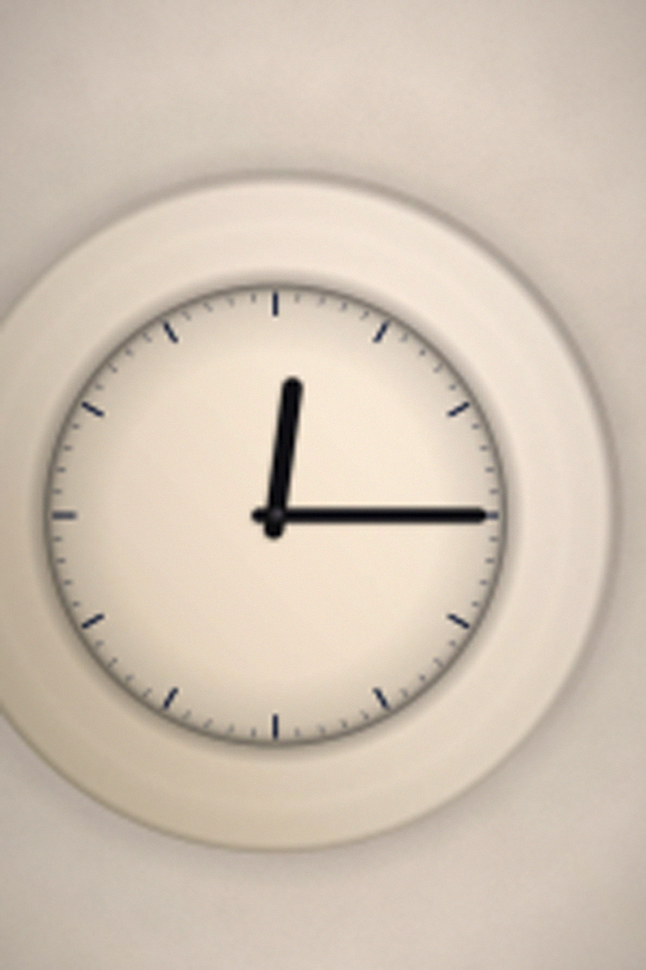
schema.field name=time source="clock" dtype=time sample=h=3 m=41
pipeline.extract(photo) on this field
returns h=12 m=15
